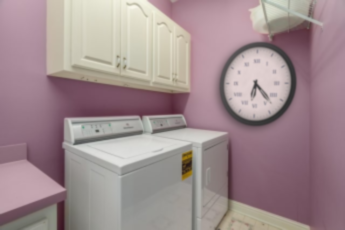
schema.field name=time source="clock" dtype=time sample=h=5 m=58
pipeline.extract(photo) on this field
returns h=6 m=23
